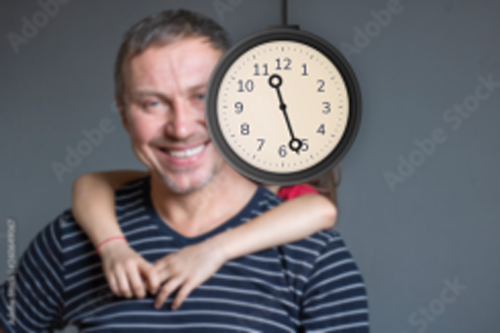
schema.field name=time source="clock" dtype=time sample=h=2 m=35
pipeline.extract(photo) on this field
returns h=11 m=27
